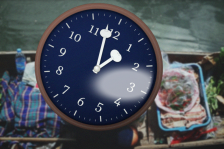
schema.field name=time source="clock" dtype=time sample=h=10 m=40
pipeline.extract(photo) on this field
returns h=12 m=58
